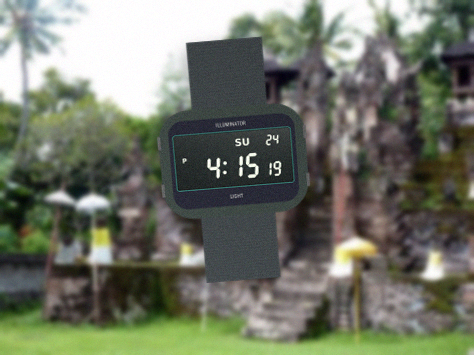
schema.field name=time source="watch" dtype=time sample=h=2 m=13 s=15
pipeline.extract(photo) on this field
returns h=4 m=15 s=19
